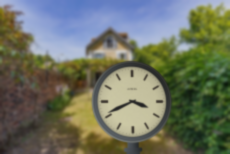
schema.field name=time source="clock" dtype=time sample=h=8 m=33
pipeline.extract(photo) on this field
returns h=3 m=41
